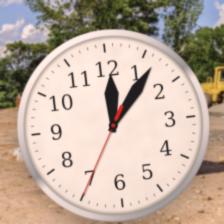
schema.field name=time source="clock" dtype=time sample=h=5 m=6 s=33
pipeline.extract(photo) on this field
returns h=12 m=6 s=35
